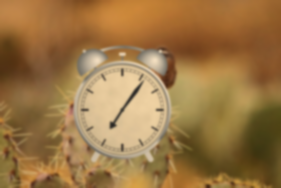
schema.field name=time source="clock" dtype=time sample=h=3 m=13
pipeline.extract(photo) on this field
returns h=7 m=6
